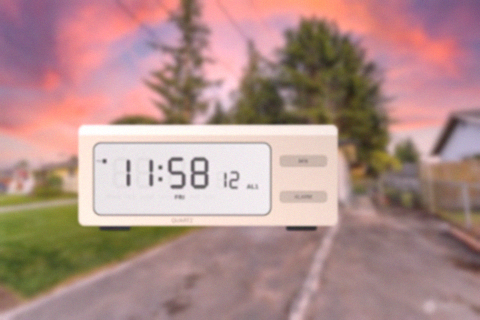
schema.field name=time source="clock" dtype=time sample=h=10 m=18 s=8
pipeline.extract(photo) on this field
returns h=11 m=58 s=12
